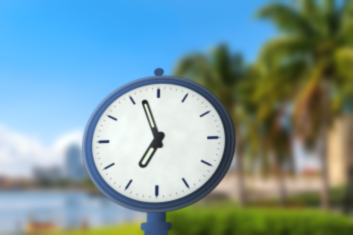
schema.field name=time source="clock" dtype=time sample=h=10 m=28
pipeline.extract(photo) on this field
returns h=6 m=57
